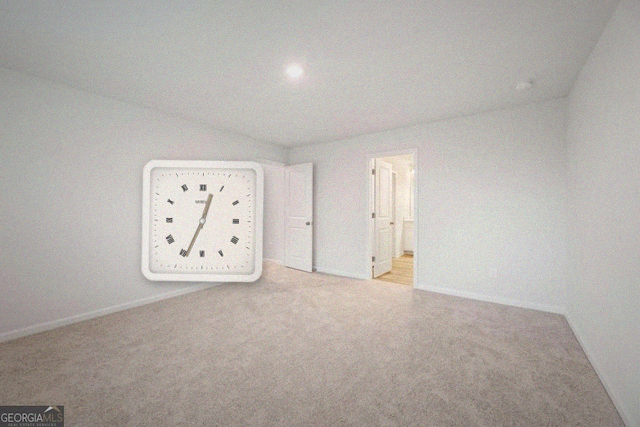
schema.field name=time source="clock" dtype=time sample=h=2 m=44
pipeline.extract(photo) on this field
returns h=12 m=34
